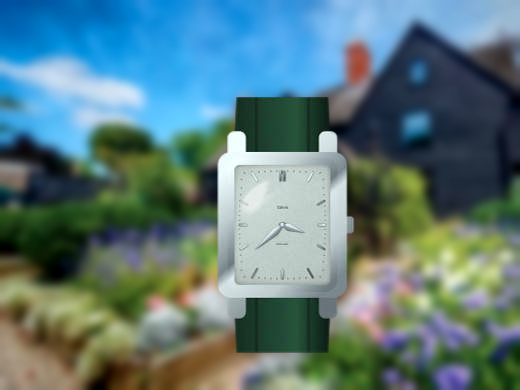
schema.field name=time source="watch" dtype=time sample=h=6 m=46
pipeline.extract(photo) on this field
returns h=3 m=38
